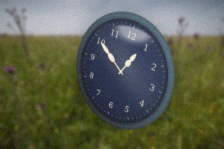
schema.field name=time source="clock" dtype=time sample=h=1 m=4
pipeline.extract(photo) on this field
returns h=12 m=50
